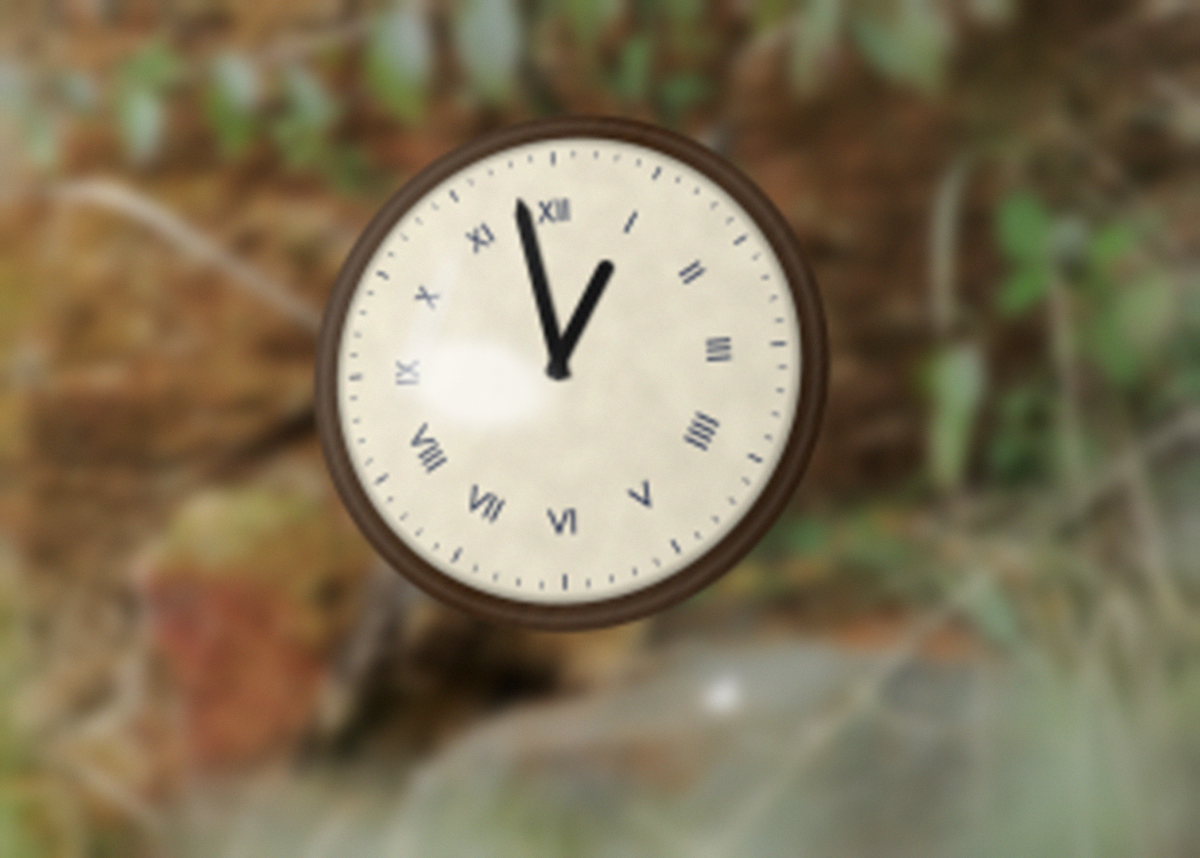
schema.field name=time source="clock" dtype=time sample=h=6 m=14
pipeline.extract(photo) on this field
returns h=12 m=58
